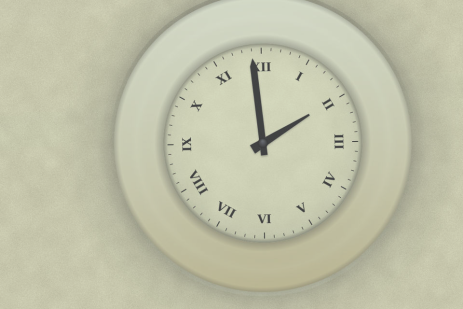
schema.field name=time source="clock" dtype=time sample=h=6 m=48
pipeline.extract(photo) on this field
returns h=1 m=59
